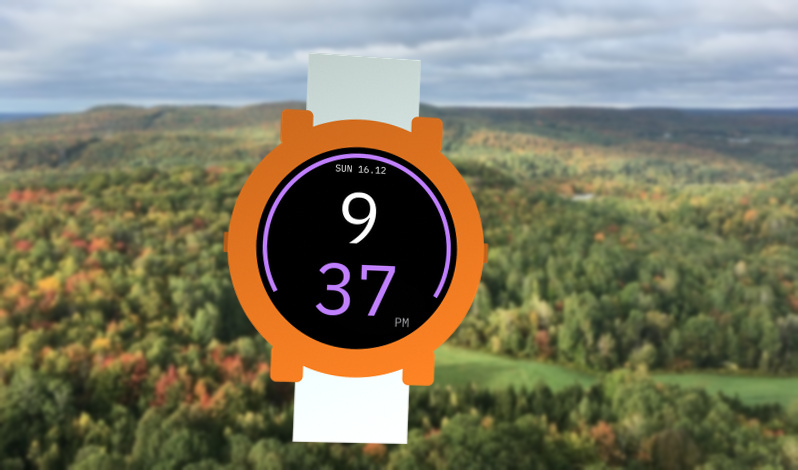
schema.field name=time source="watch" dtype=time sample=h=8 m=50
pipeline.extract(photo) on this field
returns h=9 m=37
